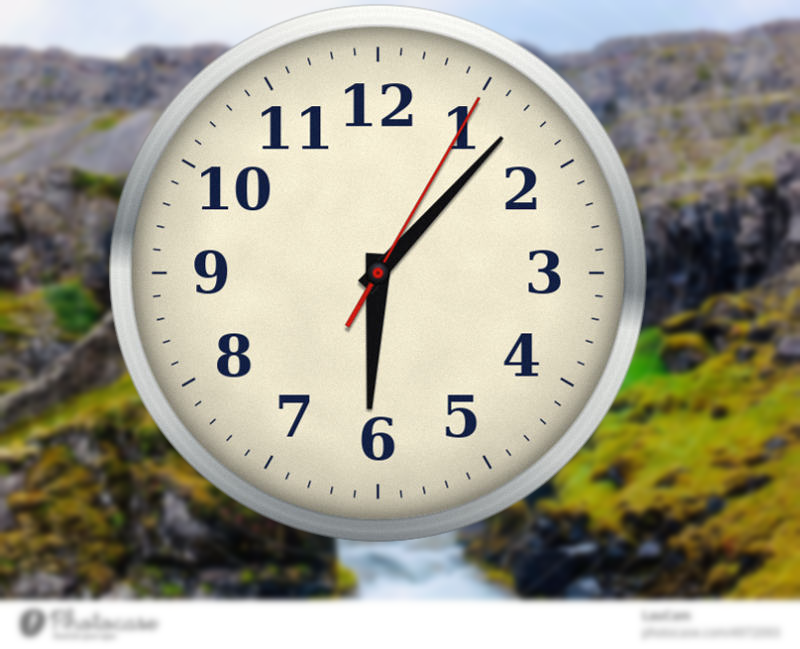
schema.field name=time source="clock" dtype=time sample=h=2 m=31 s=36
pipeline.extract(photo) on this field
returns h=6 m=7 s=5
